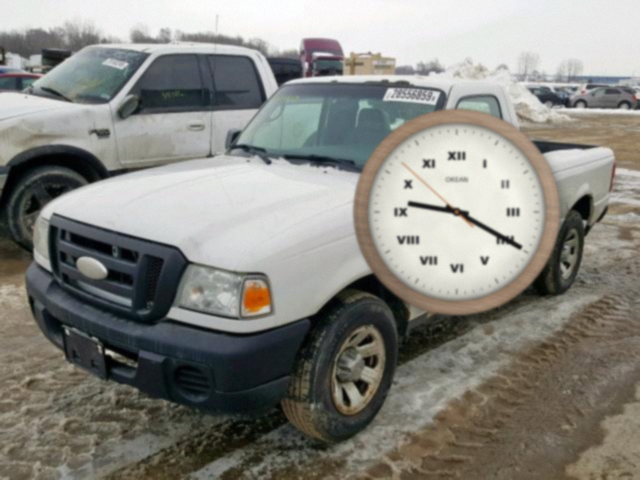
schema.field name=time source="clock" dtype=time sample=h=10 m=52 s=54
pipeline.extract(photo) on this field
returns h=9 m=19 s=52
